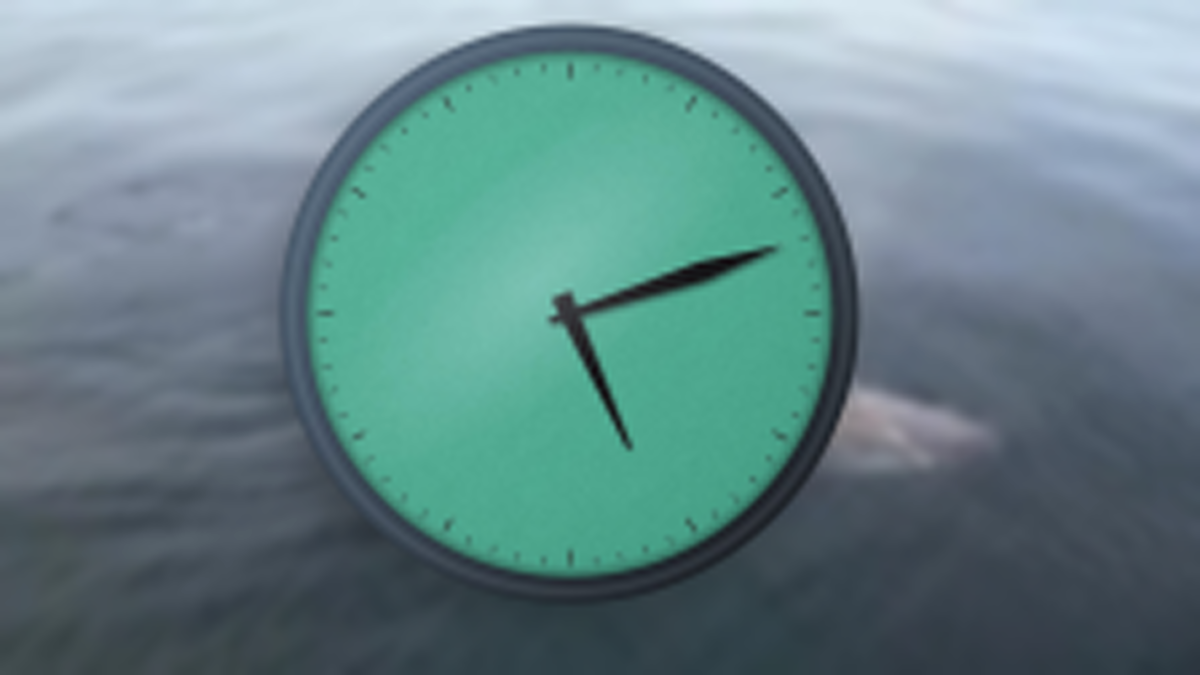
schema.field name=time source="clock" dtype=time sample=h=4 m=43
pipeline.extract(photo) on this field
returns h=5 m=12
